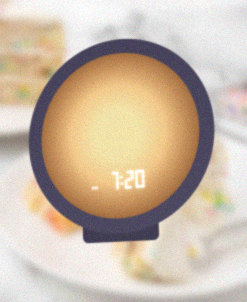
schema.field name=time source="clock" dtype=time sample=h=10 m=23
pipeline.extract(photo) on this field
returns h=7 m=20
